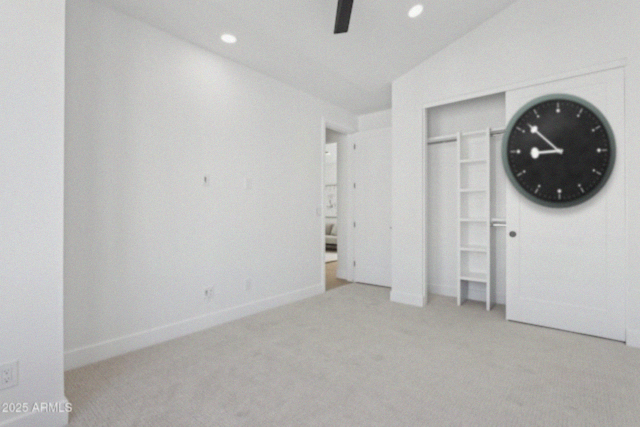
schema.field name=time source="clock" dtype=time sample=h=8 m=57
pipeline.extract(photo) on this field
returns h=8 m=52
